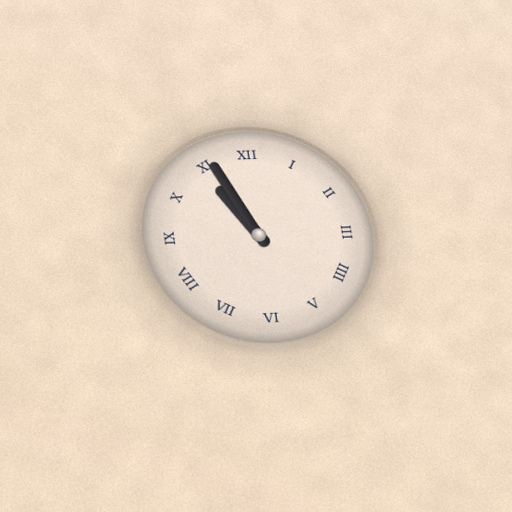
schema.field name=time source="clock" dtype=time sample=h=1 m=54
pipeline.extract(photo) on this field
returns h=10 m=56
